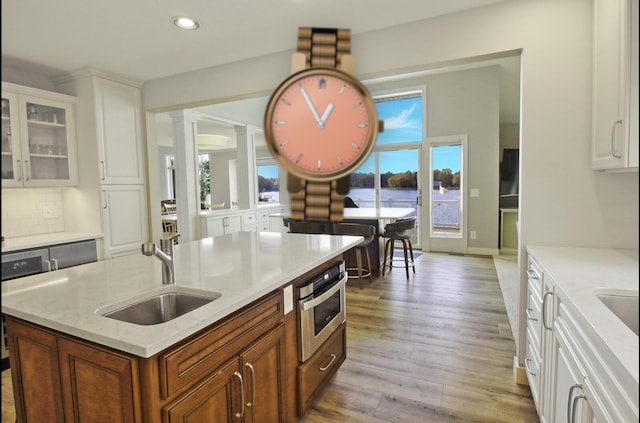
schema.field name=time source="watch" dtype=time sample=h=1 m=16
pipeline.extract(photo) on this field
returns h=12 m=55
